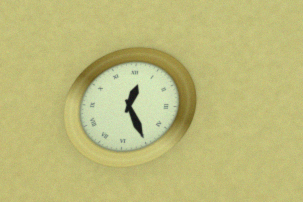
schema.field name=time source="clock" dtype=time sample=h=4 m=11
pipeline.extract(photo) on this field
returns h=12 m=25
